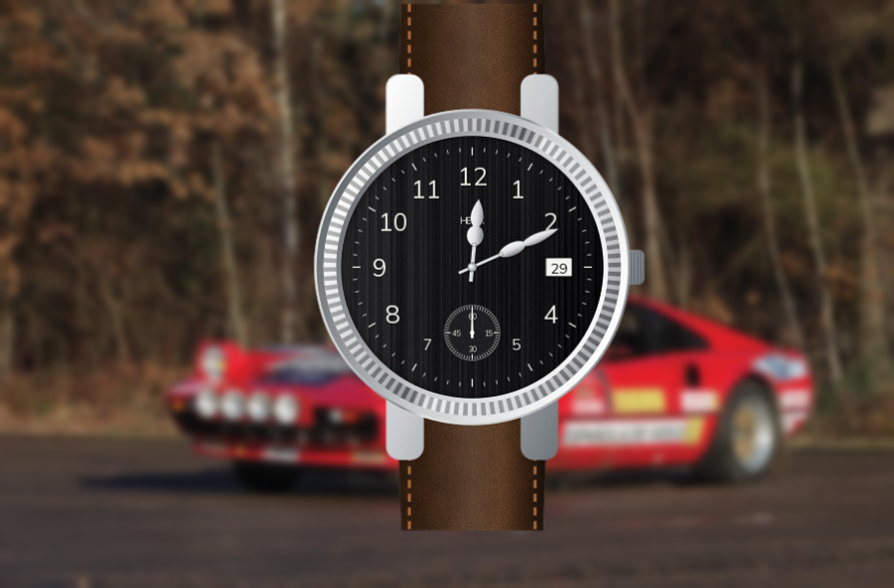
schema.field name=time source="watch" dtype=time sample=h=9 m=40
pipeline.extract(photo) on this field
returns h=12 m=11
